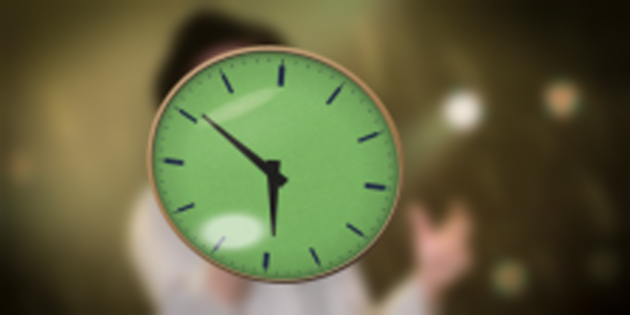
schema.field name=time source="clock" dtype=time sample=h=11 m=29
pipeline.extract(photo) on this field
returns h=5 m=51
